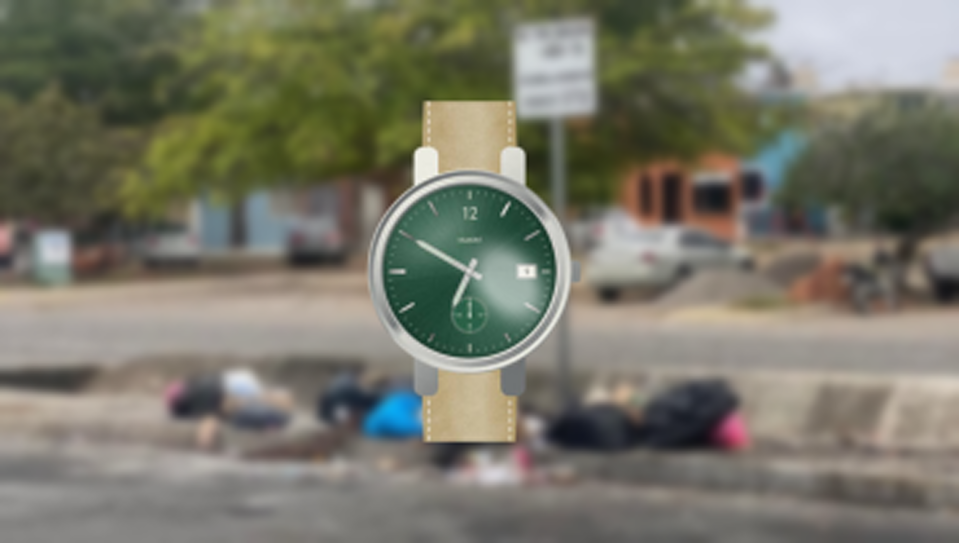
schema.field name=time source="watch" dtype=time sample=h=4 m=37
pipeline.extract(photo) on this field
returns h=6 m=50
